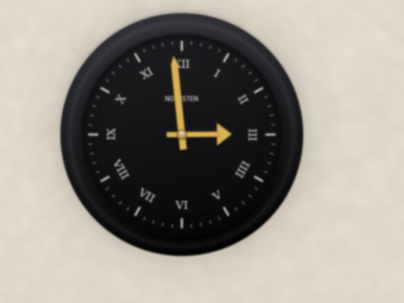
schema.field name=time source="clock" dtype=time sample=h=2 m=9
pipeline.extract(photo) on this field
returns h=2 m=59
